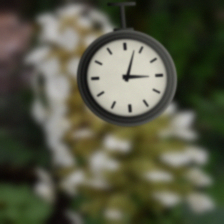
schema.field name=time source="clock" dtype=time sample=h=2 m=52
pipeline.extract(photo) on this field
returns h=3 m=3
